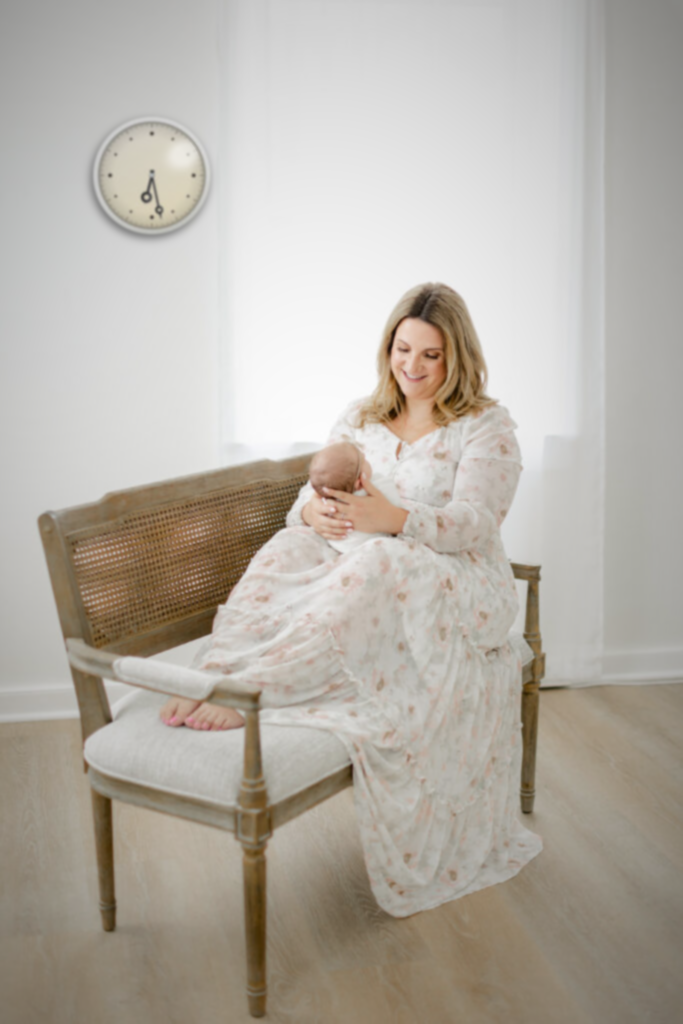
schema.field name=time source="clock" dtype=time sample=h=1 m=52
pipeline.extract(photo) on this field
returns h=6 m=28
